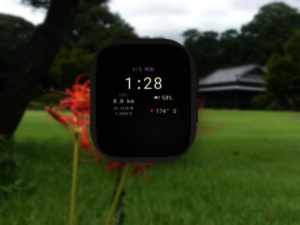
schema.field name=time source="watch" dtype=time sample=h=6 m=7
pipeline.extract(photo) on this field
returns h=1 m=28
